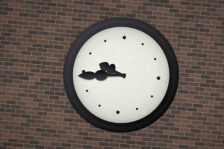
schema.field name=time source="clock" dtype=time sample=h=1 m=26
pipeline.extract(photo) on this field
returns h=9 m=44
